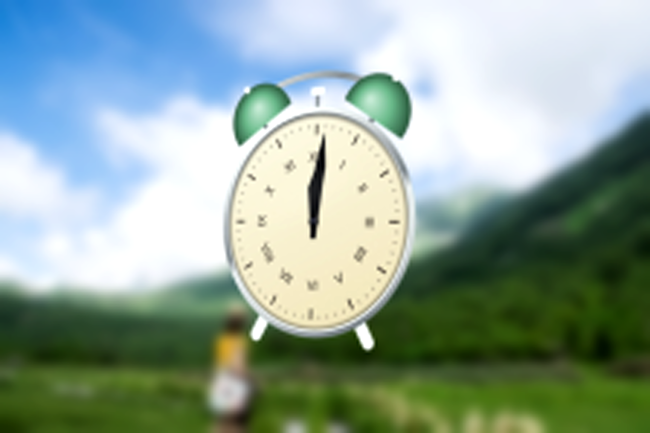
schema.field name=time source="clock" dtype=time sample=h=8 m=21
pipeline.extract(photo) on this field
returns h=12 m=1
